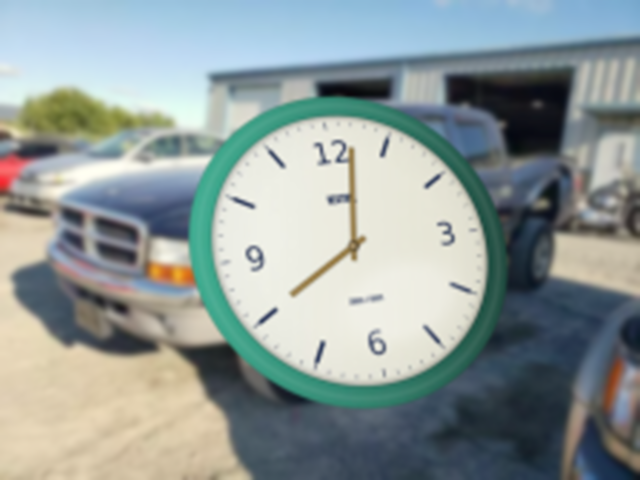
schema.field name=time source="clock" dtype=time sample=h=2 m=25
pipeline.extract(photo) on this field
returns h=8 m=2
